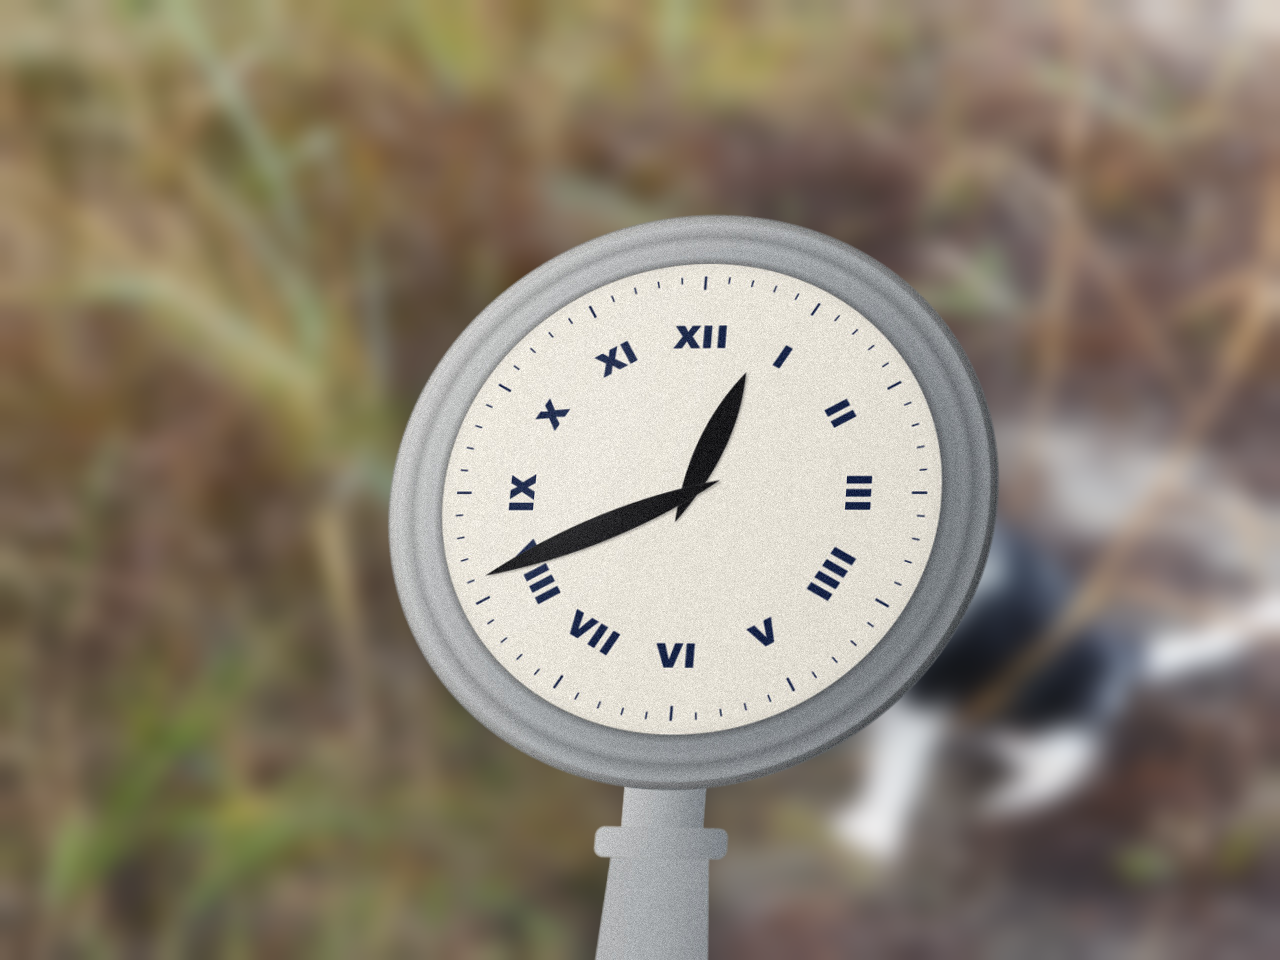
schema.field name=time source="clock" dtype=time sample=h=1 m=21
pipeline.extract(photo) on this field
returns h=12 m=41
